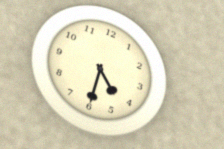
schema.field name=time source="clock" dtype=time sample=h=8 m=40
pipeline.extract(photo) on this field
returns h=4 m=30
